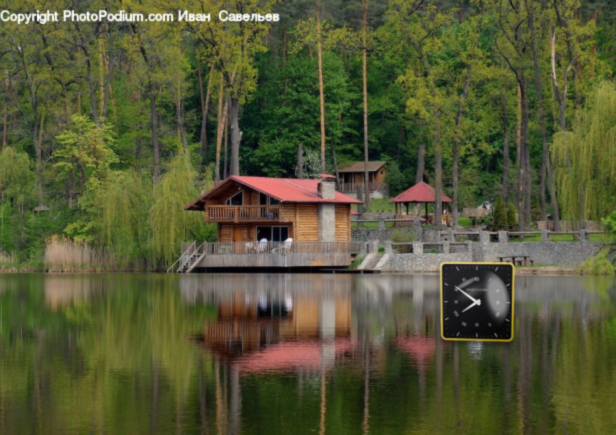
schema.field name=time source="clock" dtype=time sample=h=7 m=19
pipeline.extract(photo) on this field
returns h=7 m=51
